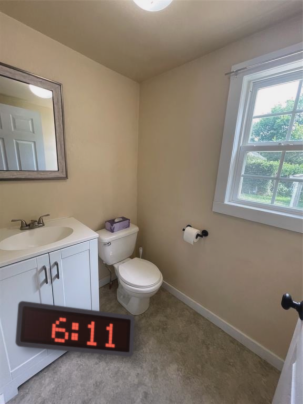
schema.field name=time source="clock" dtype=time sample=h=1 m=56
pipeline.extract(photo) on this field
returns h=6 m=11
